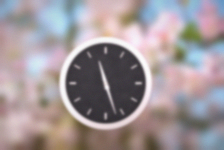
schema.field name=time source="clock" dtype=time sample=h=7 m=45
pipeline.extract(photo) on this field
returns h=11 m=27
